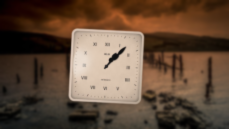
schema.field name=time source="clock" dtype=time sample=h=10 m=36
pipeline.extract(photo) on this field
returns h=1 m=7
